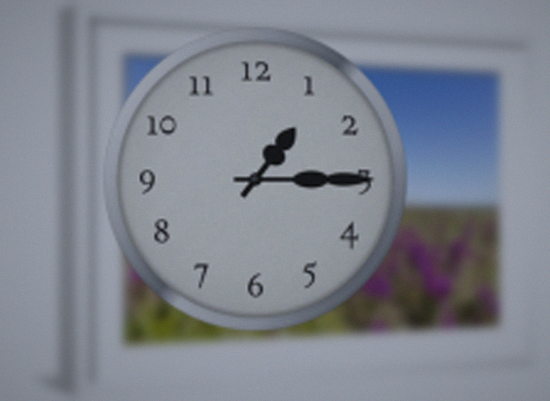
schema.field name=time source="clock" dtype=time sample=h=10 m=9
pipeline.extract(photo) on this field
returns h=1 m=15
